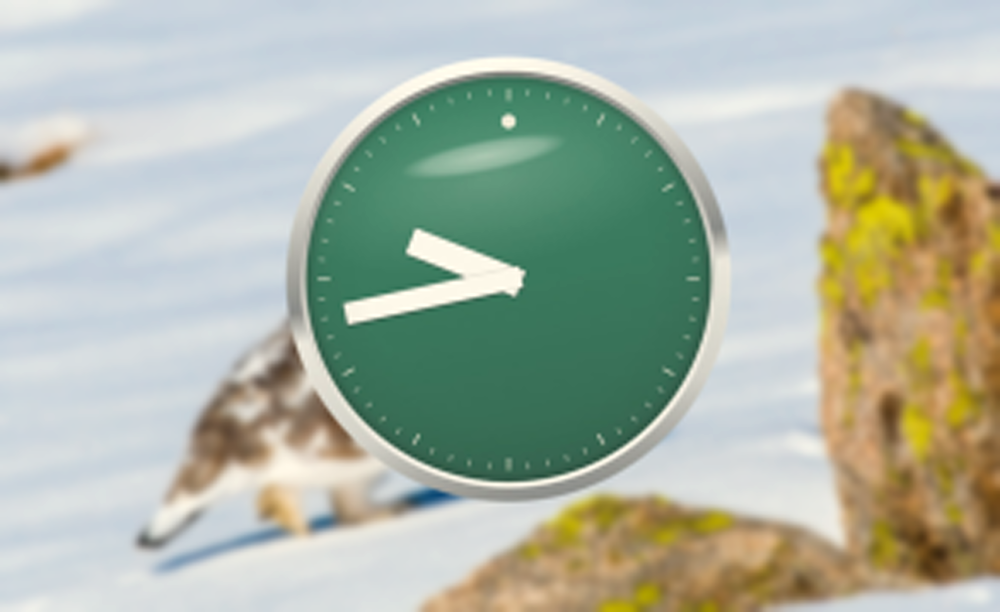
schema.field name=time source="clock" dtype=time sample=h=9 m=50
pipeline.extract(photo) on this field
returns h=9 m=43
